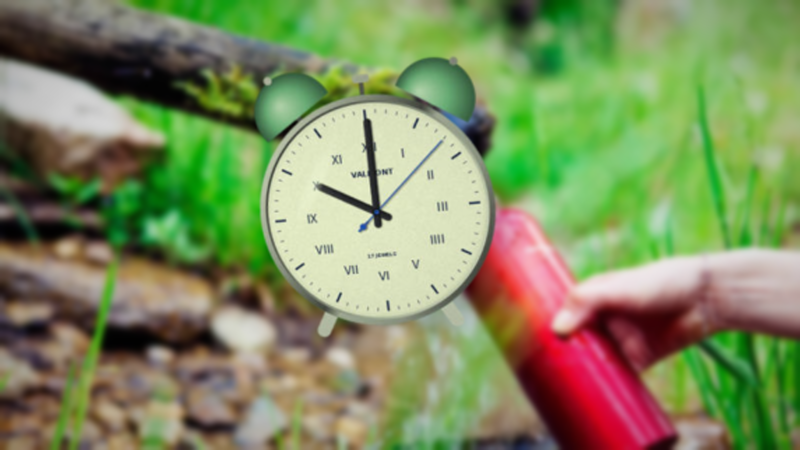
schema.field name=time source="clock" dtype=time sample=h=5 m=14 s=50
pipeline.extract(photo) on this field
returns h=10 m=0 s=8
